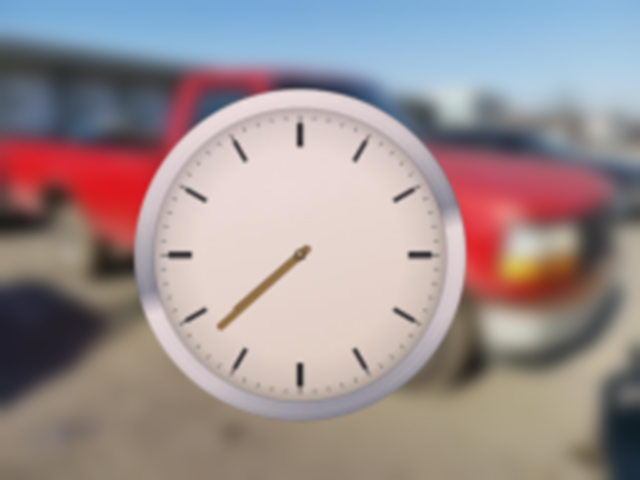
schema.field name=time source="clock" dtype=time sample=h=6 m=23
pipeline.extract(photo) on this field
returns h=7 m=38
